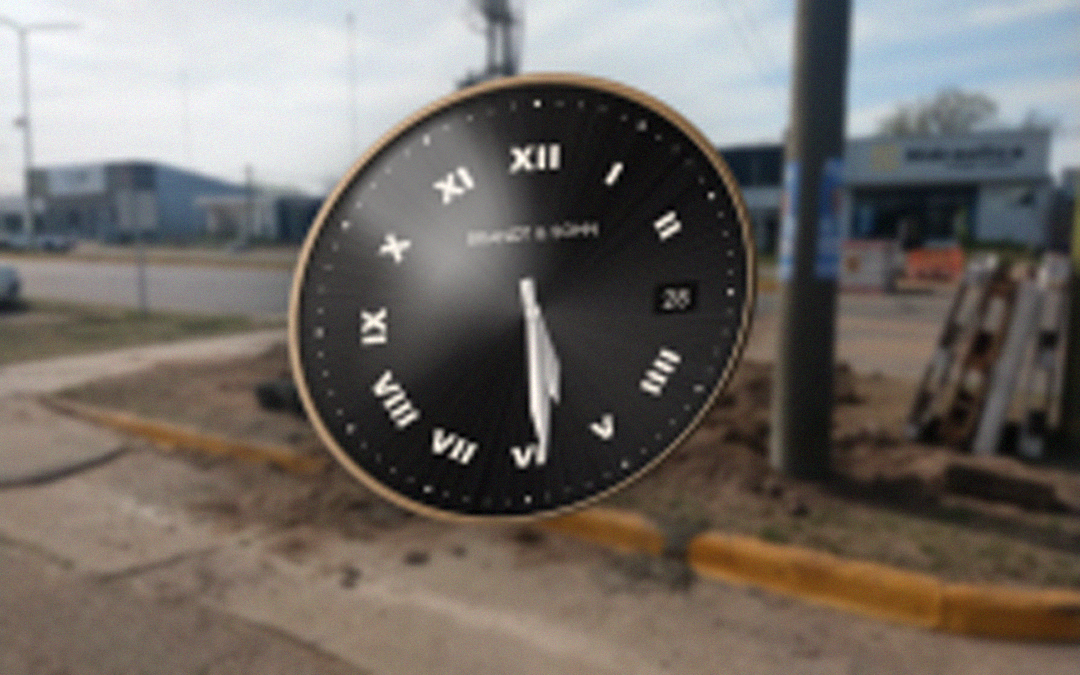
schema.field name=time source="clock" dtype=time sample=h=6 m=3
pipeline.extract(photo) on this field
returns h=5 m=29
